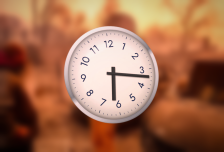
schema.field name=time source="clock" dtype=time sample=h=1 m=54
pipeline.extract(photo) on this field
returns h=6 m=17
